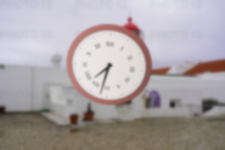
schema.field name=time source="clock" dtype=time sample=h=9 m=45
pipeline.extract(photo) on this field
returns h=7 m=32
